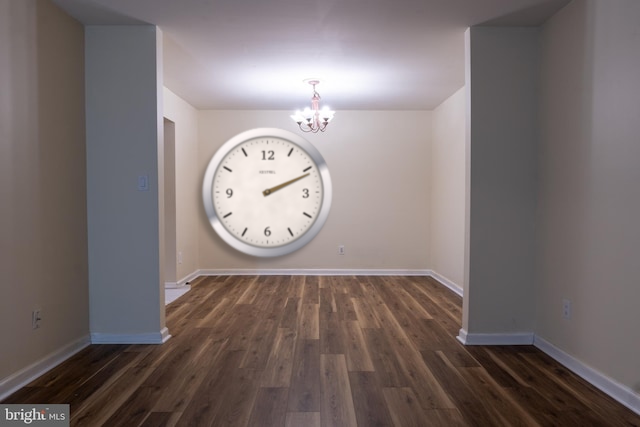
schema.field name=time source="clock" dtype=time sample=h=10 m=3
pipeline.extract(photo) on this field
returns h=2 m=11
